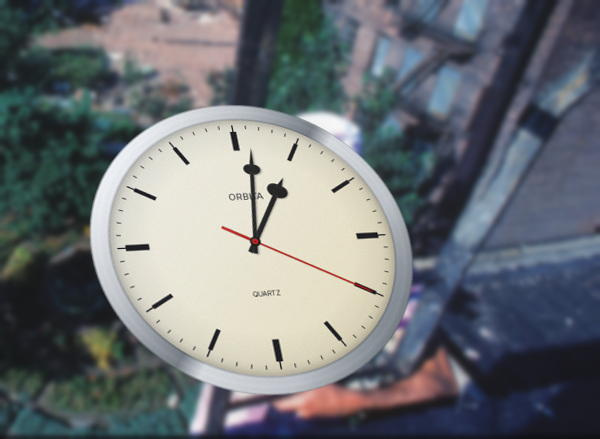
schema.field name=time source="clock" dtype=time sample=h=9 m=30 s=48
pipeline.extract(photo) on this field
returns h=1 m=1 s=20
